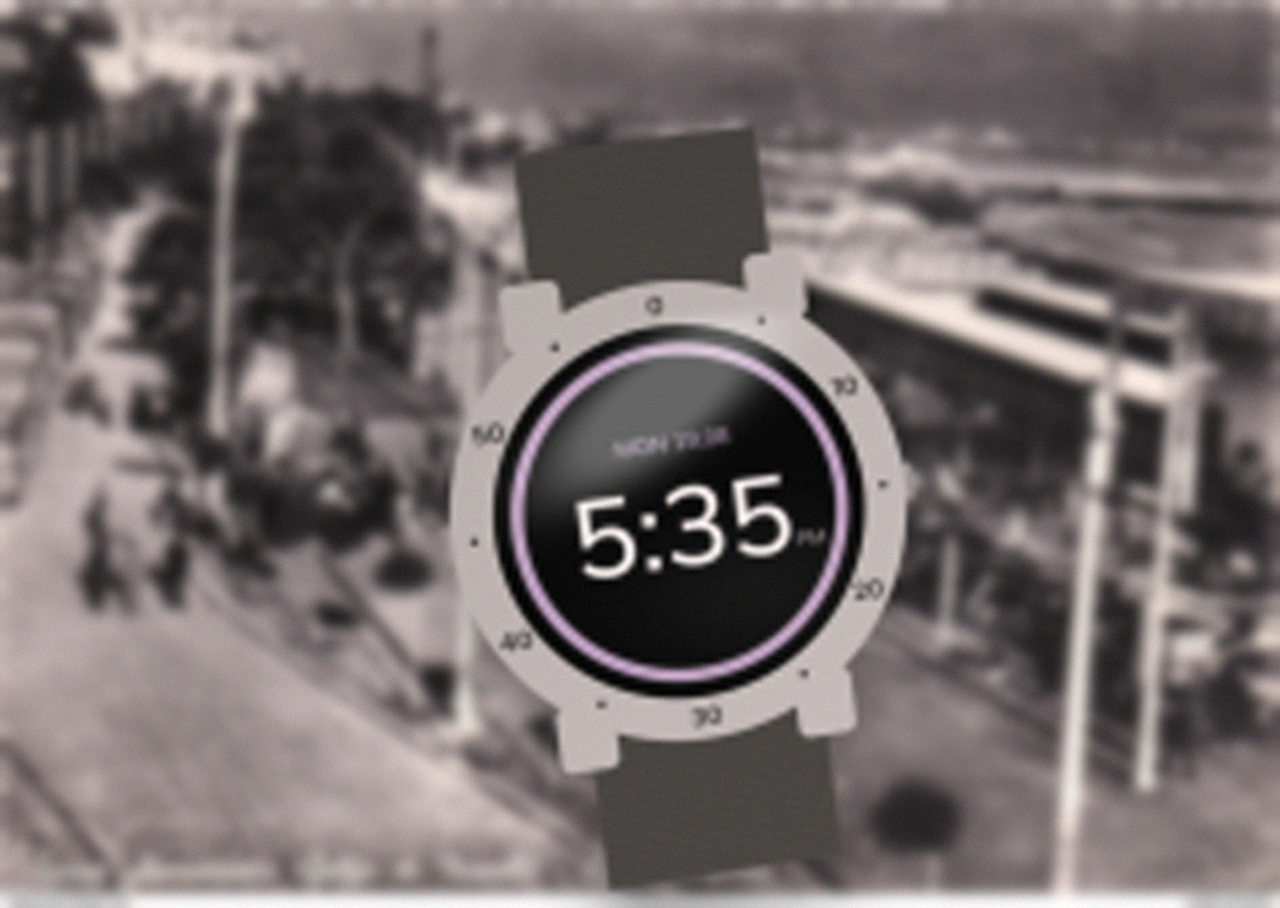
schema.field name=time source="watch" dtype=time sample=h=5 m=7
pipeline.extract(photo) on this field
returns h=5 m=35
